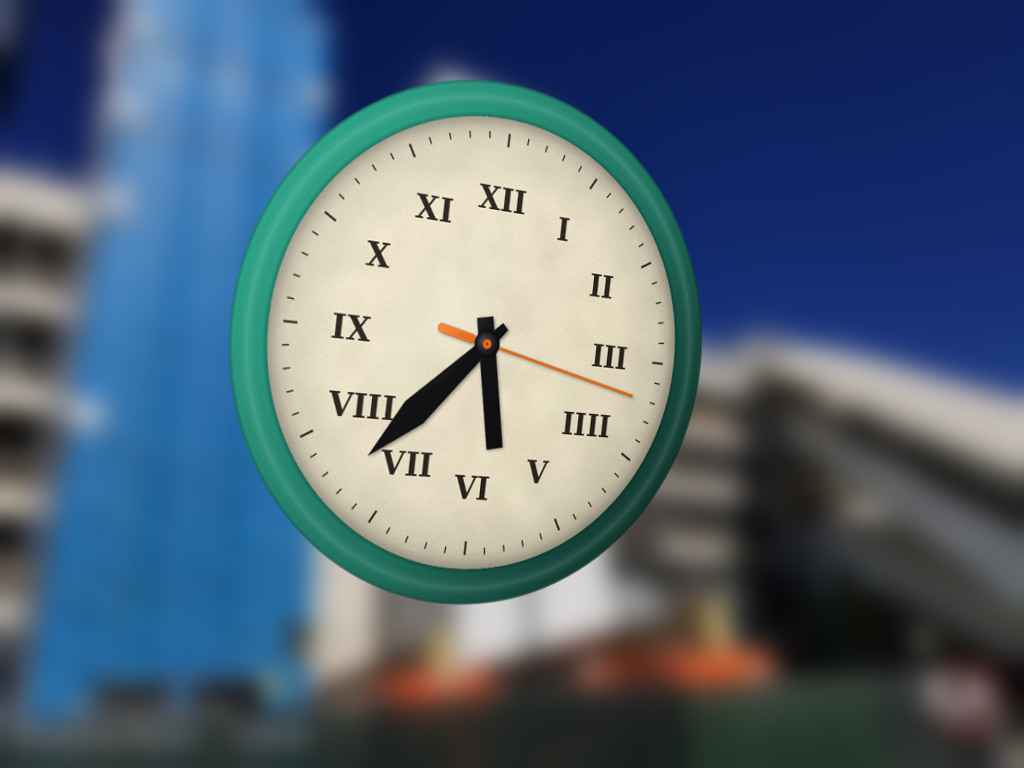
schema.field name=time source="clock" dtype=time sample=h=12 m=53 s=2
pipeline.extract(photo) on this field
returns h=5 m=37 s=17
